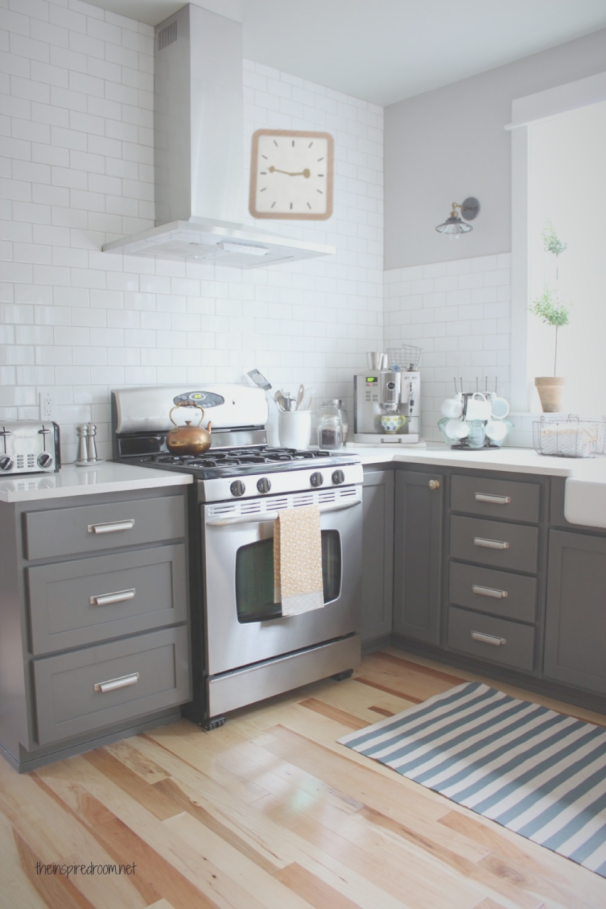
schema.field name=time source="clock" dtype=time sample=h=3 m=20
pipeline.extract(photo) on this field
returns h=2 m=47
